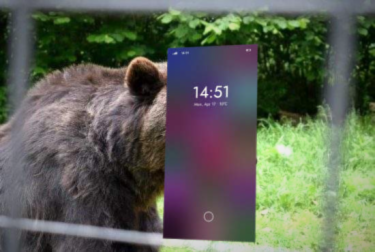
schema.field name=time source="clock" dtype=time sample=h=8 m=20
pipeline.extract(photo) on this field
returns h=14 m=51
